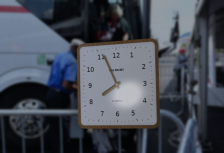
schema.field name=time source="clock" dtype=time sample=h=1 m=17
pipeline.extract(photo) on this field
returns h=7 m=56
